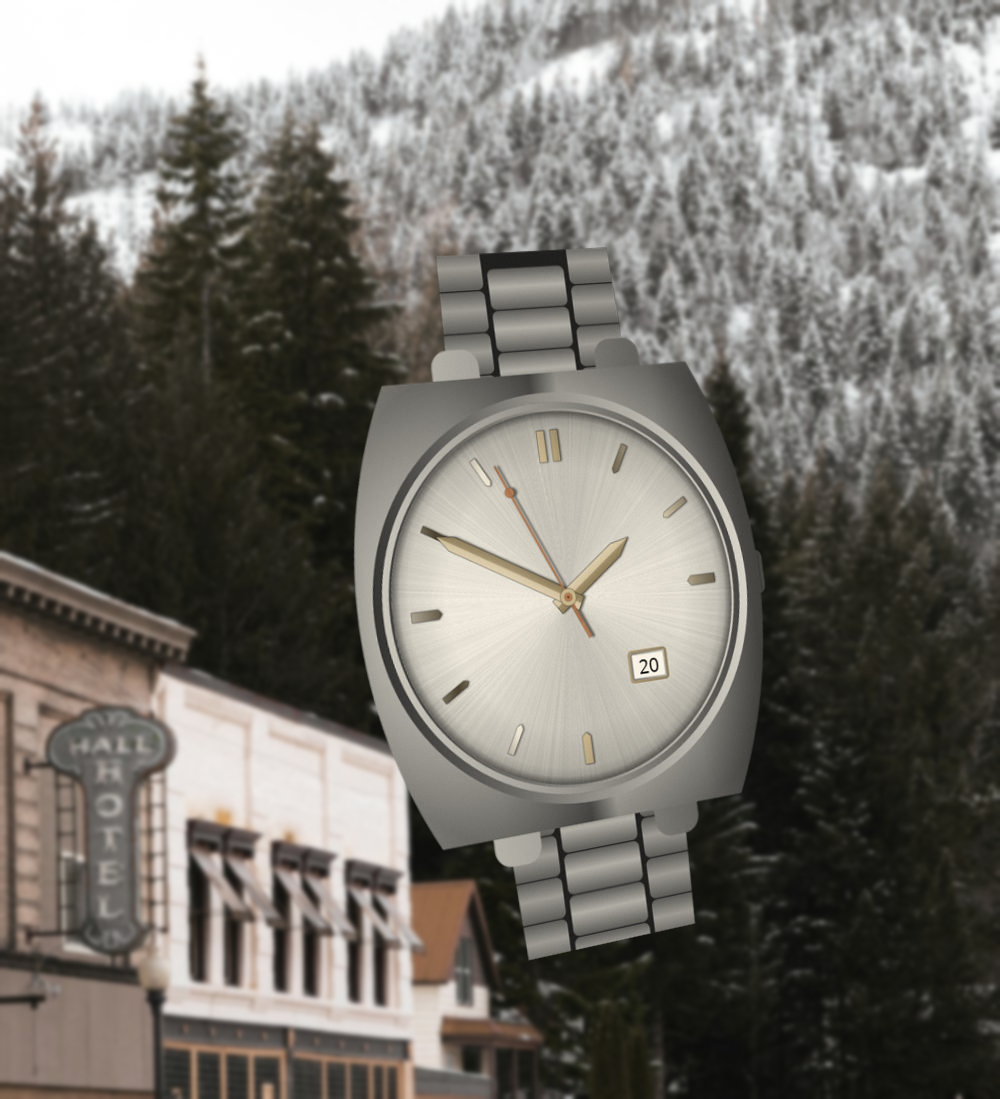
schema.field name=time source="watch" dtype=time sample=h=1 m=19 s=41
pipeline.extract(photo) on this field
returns h=1 m=49 s=56
